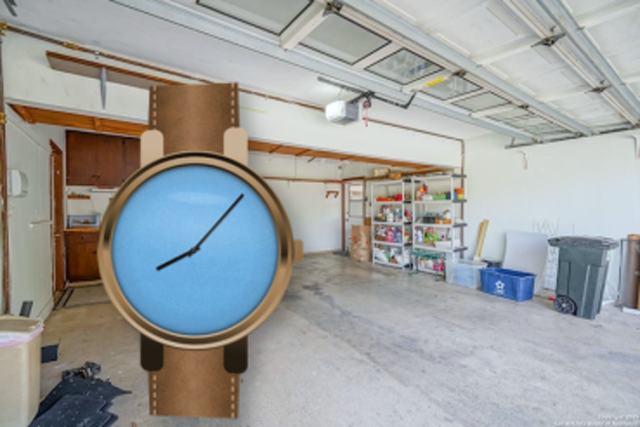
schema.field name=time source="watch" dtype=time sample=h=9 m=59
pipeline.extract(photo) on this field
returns h=8 m=7
